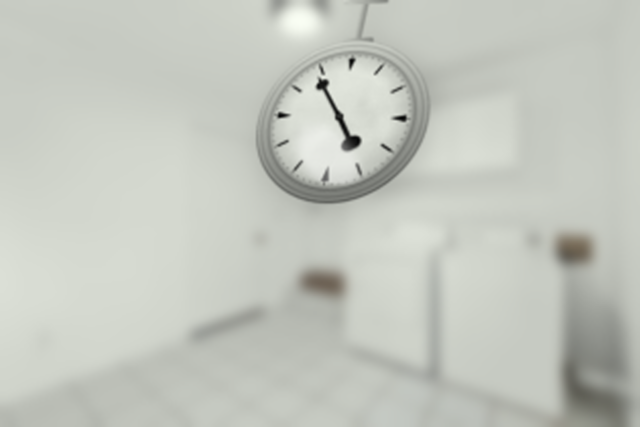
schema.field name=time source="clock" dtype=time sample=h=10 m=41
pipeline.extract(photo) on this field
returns h=4 m=54
